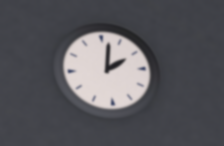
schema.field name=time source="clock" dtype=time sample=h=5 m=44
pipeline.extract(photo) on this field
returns h=2 m=2
